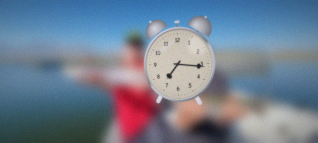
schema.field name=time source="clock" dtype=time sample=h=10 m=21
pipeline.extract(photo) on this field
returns h=7 m=16
